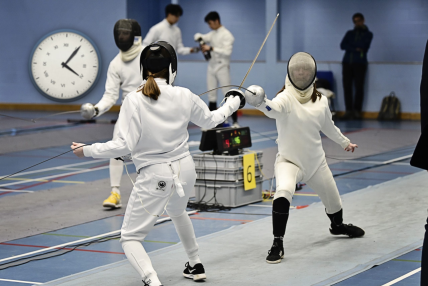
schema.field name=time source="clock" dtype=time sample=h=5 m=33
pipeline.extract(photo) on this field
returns h=4 m=6
